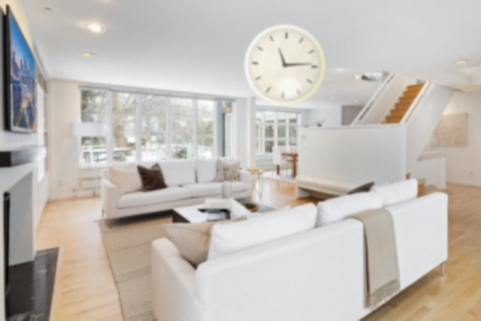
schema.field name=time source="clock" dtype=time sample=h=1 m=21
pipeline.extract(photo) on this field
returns h=11 m=14
